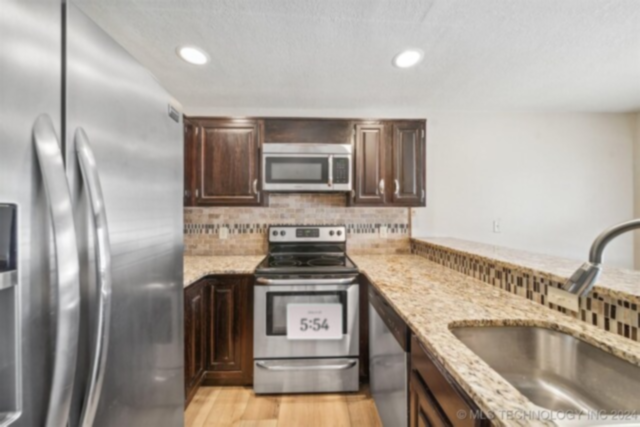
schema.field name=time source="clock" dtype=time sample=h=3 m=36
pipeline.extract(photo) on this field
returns h=5 m=54
